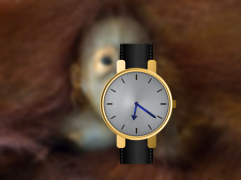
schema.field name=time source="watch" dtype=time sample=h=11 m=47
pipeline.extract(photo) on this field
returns h=6 m=21
